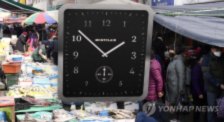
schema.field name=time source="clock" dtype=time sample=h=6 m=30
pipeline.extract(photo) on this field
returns h=1 m=52
